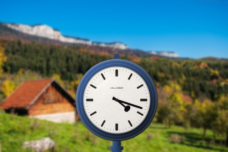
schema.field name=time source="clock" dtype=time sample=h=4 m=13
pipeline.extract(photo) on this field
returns h=4 m=18
